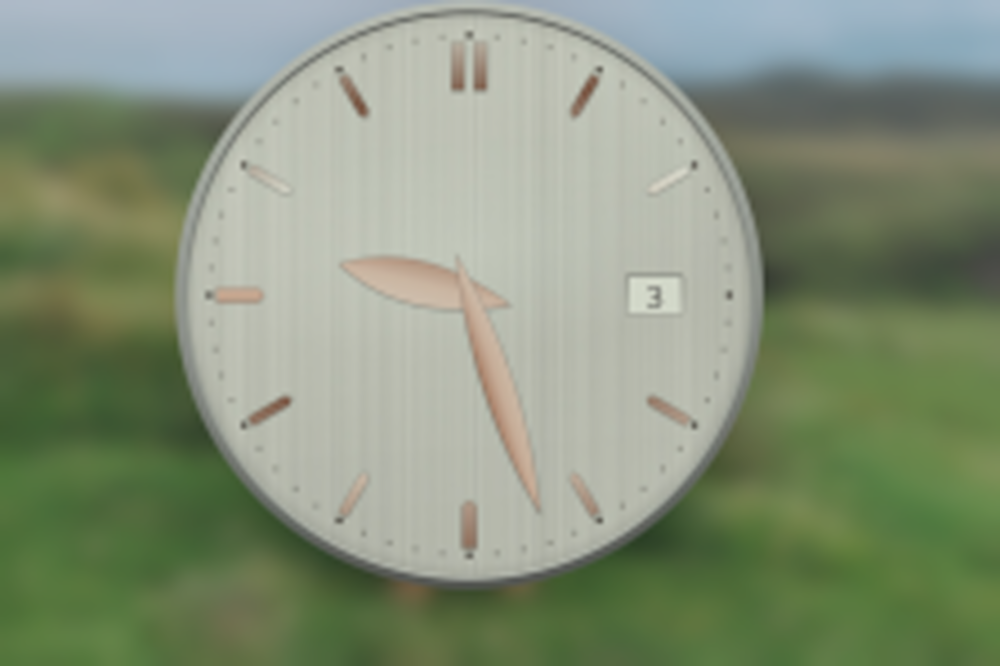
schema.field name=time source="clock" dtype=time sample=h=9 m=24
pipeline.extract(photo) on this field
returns h=9 m=27
